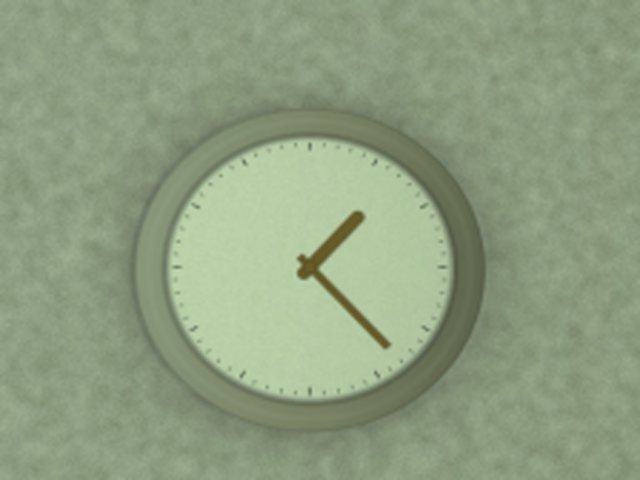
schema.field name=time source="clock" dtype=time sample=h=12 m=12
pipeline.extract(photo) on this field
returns h=1 m=23
